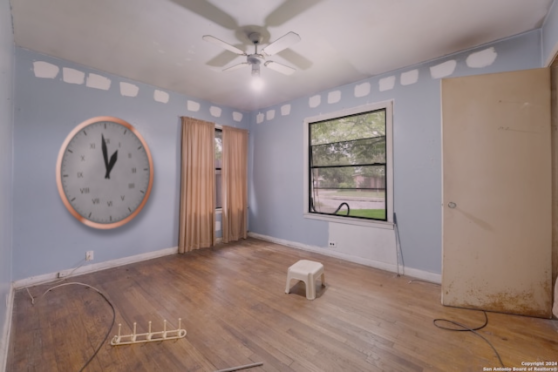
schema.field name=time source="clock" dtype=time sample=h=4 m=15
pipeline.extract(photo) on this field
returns h=12 m=59
